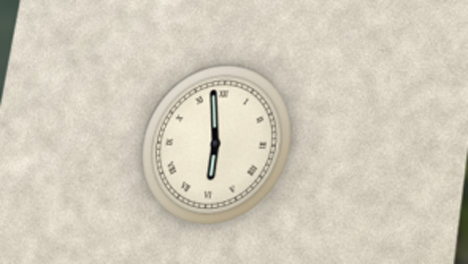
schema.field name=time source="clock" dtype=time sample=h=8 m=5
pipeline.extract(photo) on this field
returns h=5 m=58
